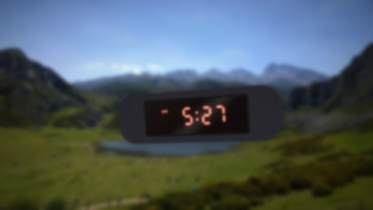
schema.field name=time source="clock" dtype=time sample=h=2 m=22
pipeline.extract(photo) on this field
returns h=5 m=27
